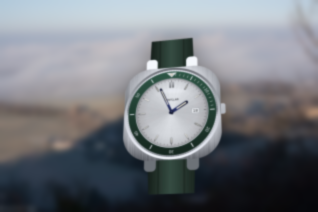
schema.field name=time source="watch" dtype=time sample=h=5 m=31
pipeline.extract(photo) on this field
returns h=1 m=56
